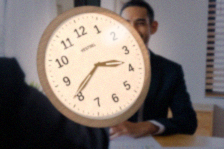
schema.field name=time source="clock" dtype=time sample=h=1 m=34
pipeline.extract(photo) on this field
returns h=3 m=41
